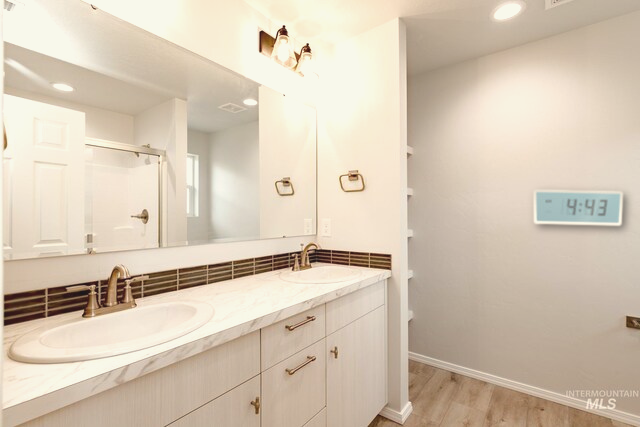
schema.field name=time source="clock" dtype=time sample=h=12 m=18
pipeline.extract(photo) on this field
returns h=4 m=43
